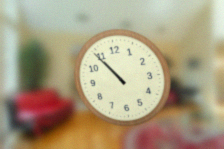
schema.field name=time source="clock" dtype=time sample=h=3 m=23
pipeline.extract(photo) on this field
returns h=10 m=54
